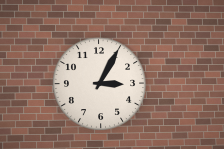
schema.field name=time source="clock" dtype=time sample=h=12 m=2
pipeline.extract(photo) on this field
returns h=3 m=5
